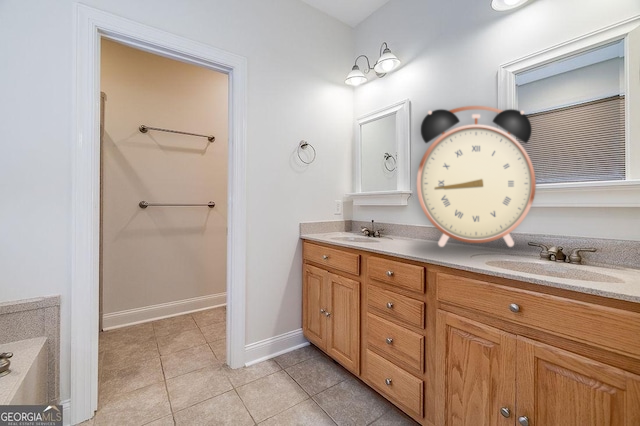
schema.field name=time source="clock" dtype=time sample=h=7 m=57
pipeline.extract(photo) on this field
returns h=8 m=44
